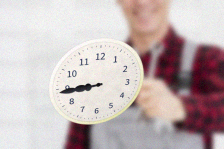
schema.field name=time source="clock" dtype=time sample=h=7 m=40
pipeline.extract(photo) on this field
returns h=8 m=44
